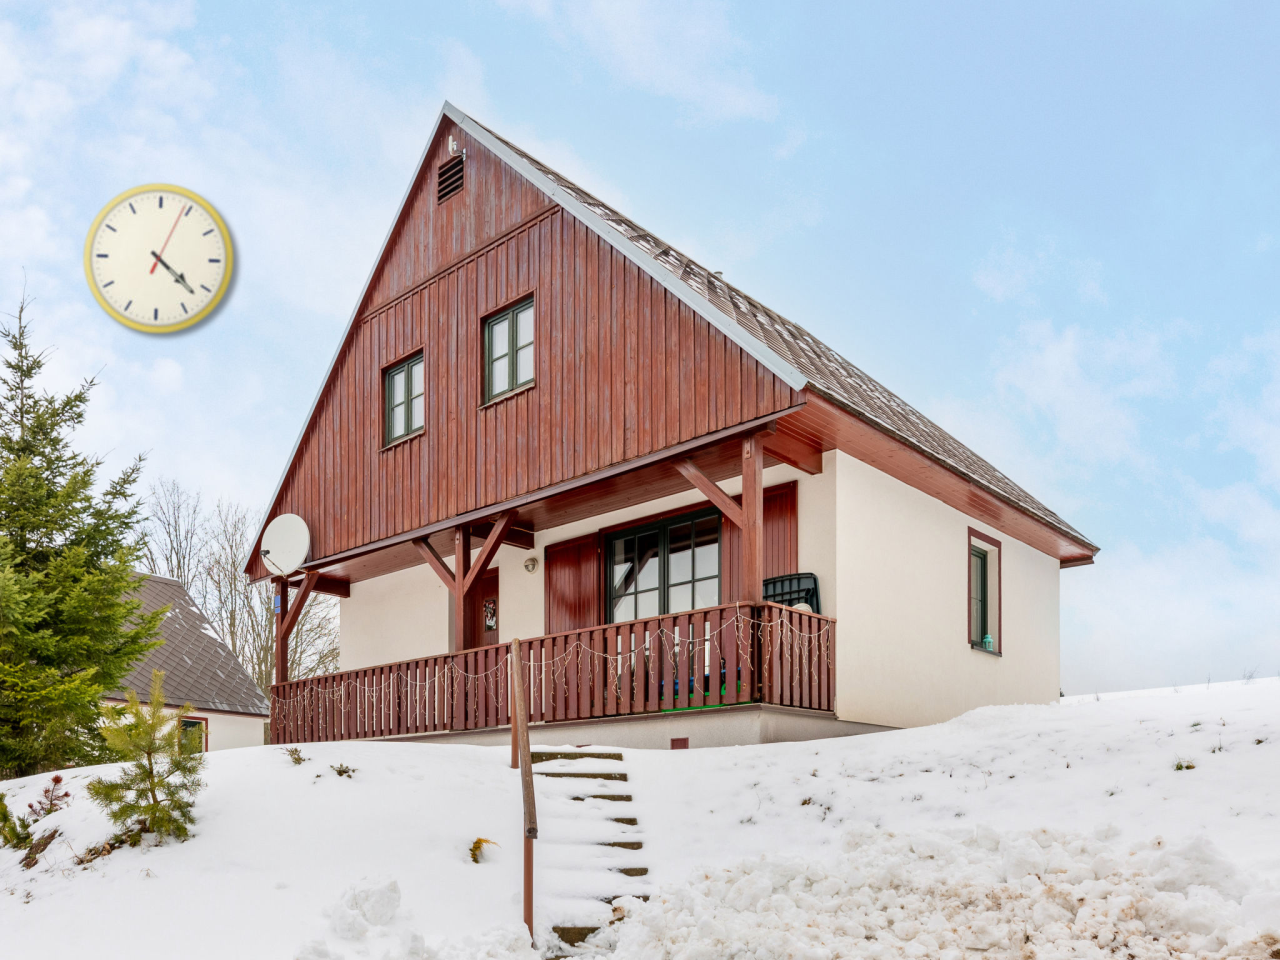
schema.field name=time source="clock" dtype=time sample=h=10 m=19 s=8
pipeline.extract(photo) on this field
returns h=4 m=22 s=4
